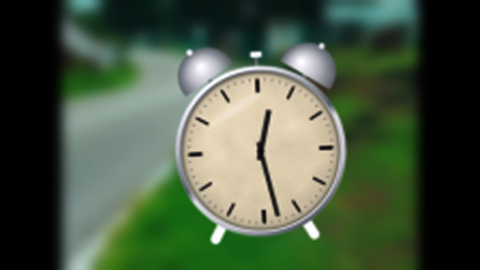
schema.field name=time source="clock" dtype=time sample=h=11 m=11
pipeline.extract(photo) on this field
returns h=12 m=28
